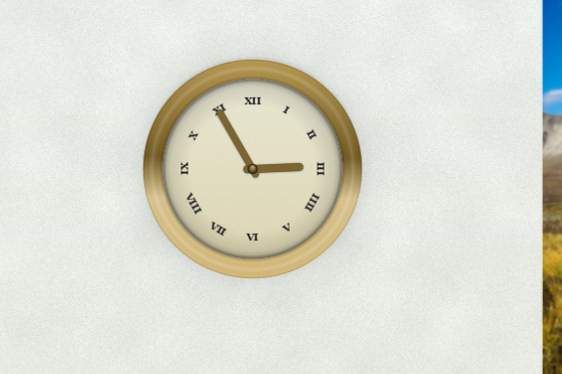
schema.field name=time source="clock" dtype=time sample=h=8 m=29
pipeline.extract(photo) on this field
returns h=2 m=55
